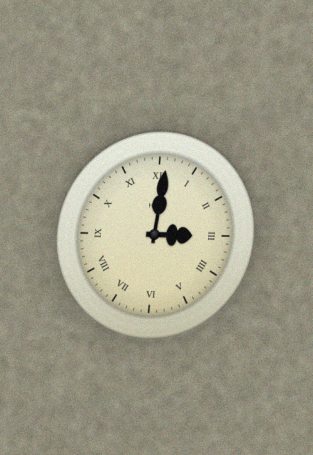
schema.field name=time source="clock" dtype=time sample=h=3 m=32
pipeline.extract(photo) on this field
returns h=3 m=1
